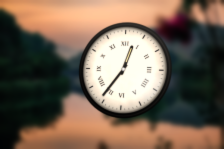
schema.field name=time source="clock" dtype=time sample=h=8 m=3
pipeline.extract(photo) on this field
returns h=12 m=36
